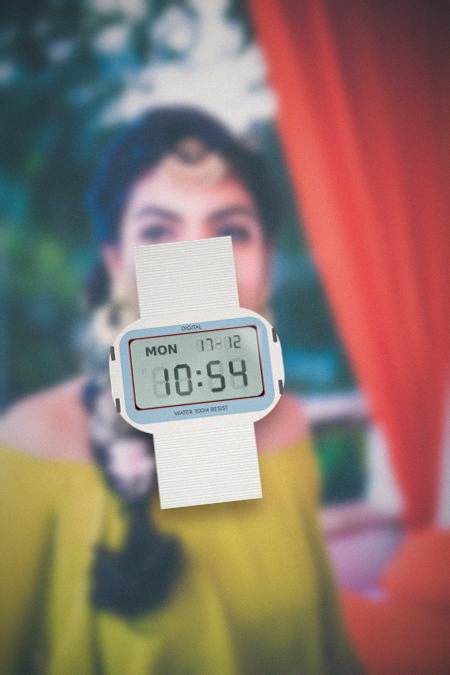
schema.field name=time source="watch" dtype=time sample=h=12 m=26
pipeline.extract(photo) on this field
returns h=10 m=54
